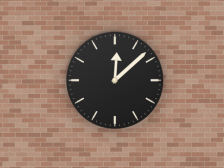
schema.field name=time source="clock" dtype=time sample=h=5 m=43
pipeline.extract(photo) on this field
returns h=12 m=8
